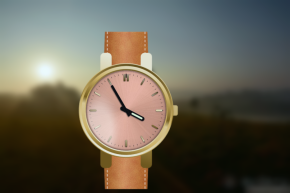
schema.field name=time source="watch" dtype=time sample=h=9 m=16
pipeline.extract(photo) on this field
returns h=3 m=55
